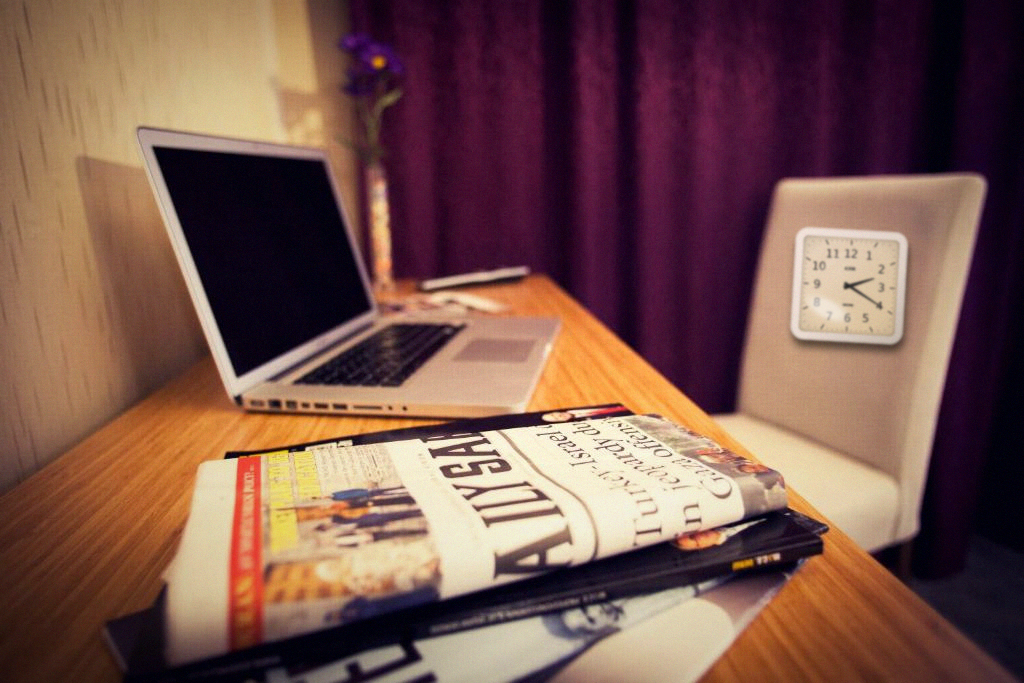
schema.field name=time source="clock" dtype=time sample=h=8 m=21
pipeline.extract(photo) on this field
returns h=2 m=20
